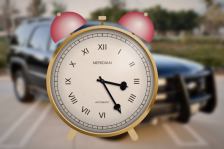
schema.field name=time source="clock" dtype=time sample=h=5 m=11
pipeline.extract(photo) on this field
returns h=3 m=25
